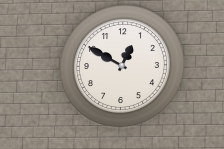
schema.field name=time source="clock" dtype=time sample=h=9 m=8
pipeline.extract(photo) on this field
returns h=12 m=50
